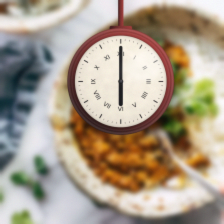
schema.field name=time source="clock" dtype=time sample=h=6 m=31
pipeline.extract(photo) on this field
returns h=6 m=0
